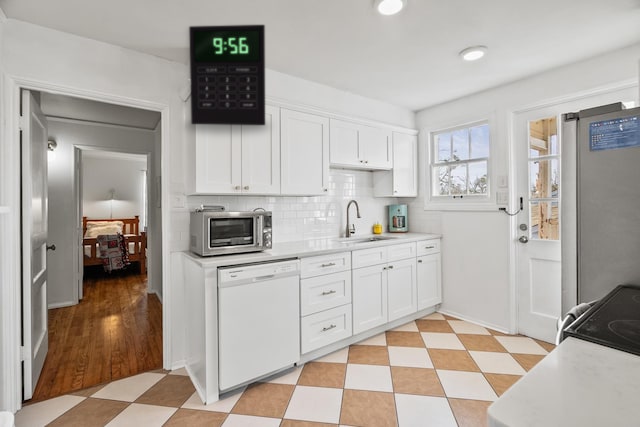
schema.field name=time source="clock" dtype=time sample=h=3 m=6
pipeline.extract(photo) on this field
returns h=9 m=56
